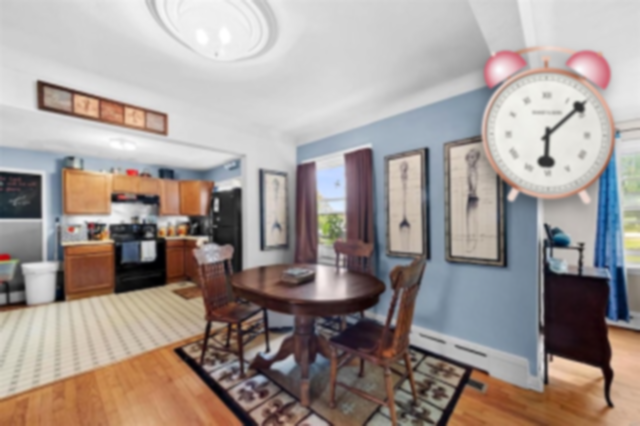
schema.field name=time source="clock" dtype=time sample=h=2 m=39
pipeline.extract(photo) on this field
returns h=6 m=8
